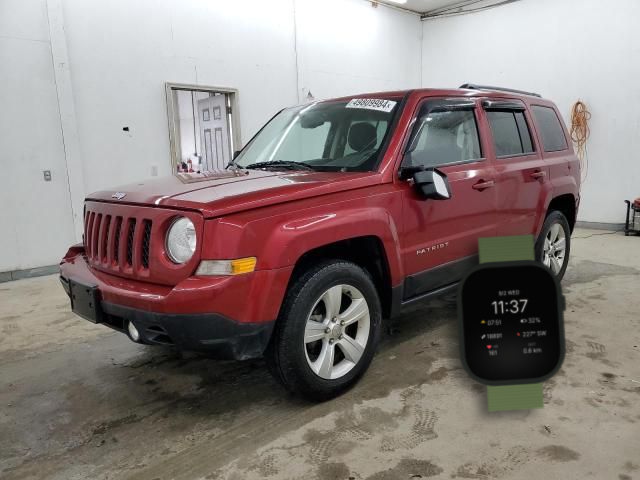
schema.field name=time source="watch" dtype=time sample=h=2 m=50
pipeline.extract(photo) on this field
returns h=11 m=37
